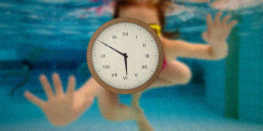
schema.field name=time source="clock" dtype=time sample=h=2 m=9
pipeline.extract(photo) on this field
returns h=5 m=50
